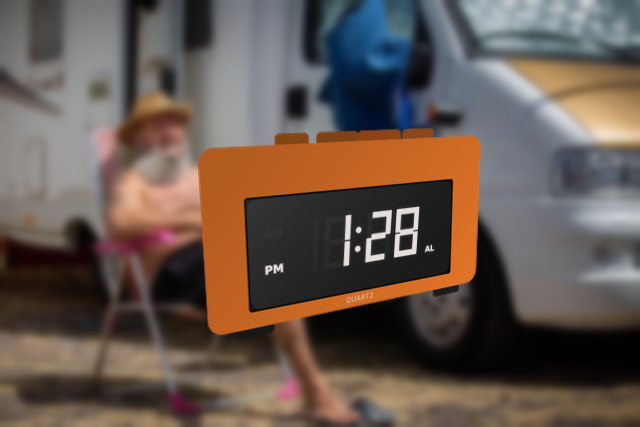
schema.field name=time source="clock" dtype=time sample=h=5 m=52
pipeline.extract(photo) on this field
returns h=1 m=28
